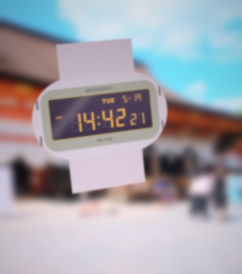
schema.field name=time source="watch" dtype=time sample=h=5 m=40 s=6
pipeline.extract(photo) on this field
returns h=14 m=42 s=21
